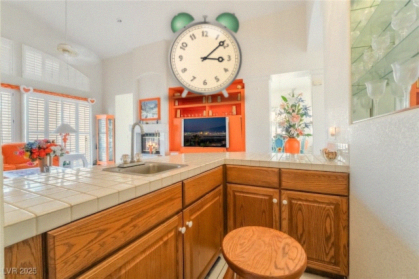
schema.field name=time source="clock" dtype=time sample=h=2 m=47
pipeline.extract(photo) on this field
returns h=3 m=8
